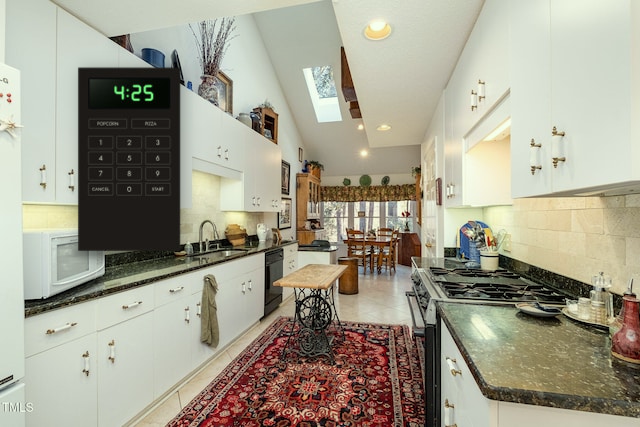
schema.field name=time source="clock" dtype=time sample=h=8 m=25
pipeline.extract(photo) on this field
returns h=4 m=25
